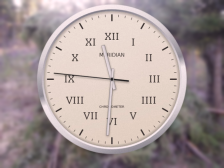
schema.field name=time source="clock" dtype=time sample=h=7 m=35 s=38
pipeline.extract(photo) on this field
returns h=11 m=30 s=46
